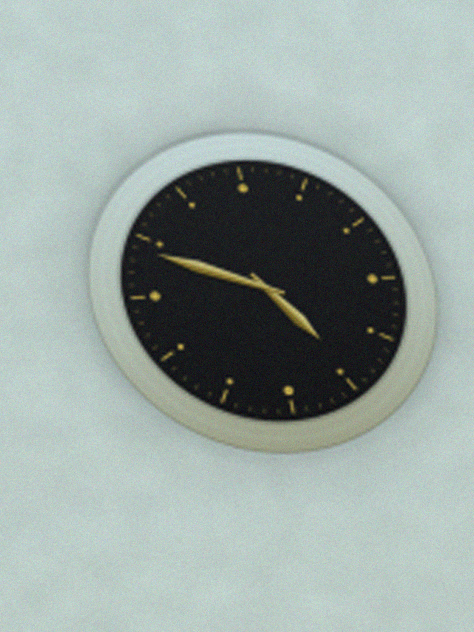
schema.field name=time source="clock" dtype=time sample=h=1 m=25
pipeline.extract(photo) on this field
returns h=4 m=49
